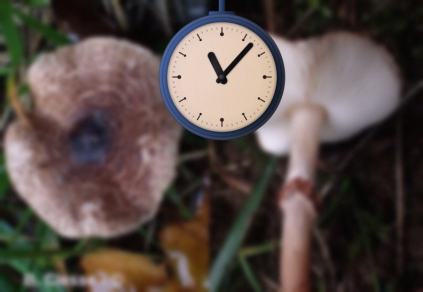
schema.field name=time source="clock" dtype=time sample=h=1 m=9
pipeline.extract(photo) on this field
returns h=11 m=7
